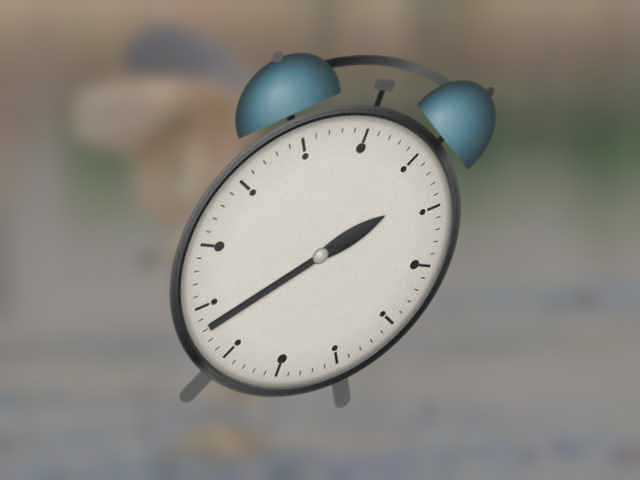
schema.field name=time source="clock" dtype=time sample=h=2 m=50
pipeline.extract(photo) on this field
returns h=1 m=38
